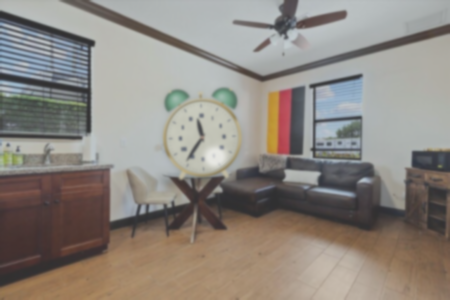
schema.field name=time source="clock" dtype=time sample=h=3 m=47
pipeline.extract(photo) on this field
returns h=11 m=36
